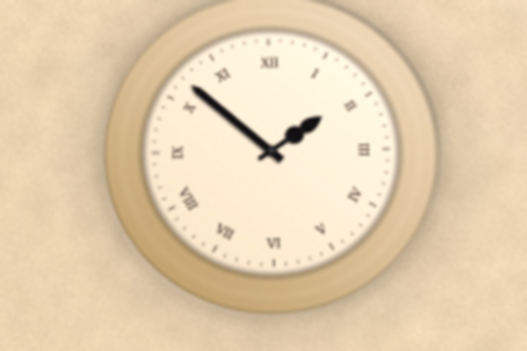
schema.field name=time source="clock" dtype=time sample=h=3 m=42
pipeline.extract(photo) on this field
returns h=1 m=52
